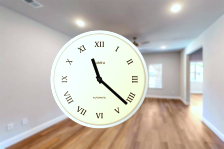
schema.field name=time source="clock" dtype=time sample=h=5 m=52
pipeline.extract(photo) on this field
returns h=11 m=22
